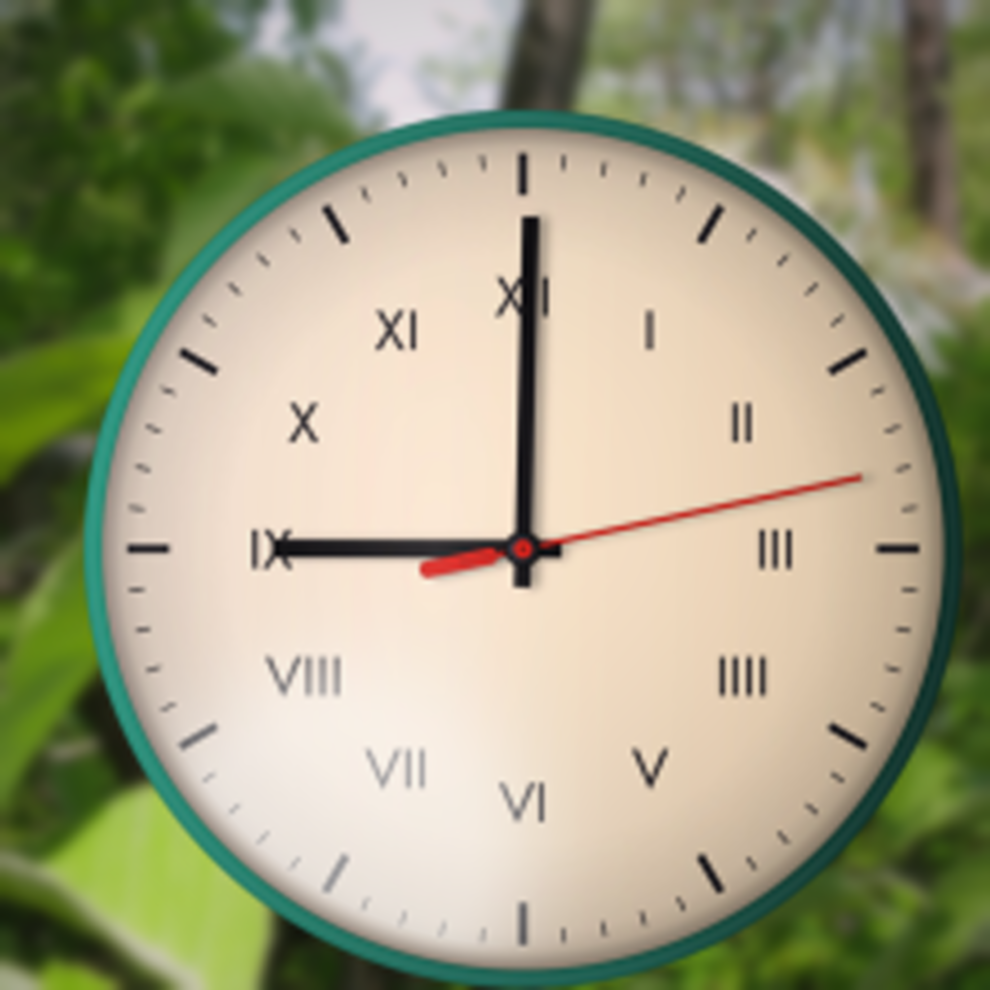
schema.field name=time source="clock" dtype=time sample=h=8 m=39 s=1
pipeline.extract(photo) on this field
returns h=9 m=0 s=13
